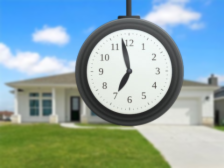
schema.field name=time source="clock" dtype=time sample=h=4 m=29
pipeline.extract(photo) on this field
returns h=6 m=58
